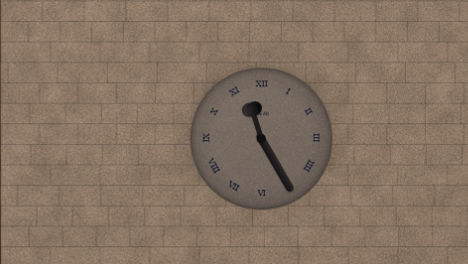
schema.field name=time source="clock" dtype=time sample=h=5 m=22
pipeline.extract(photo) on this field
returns h=11 m=25
